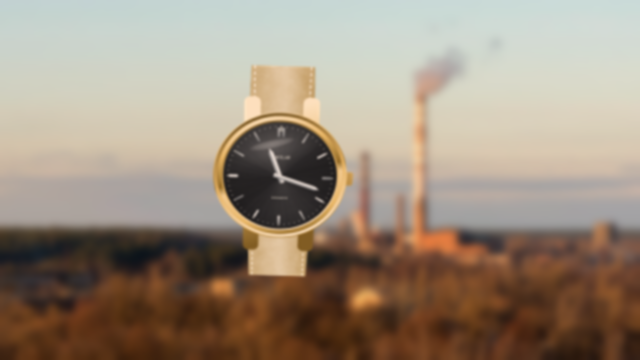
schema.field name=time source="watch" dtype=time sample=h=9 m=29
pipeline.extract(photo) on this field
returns h=11 m=18
